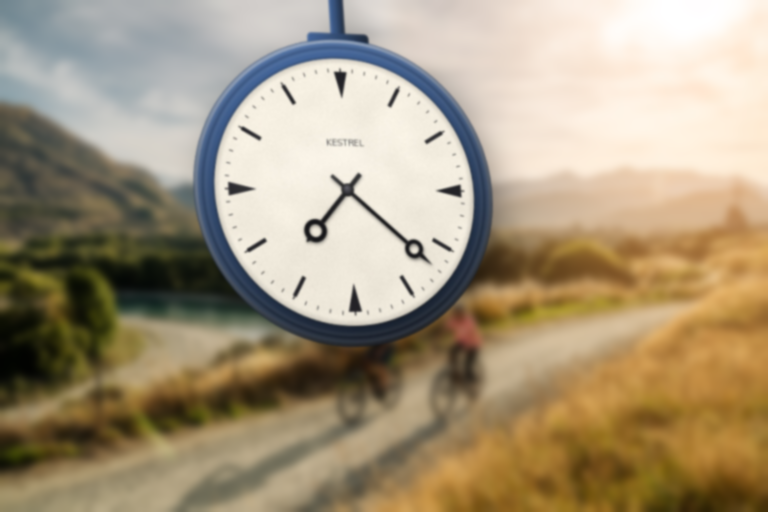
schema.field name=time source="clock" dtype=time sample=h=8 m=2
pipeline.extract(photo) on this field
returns h=7 m=22
